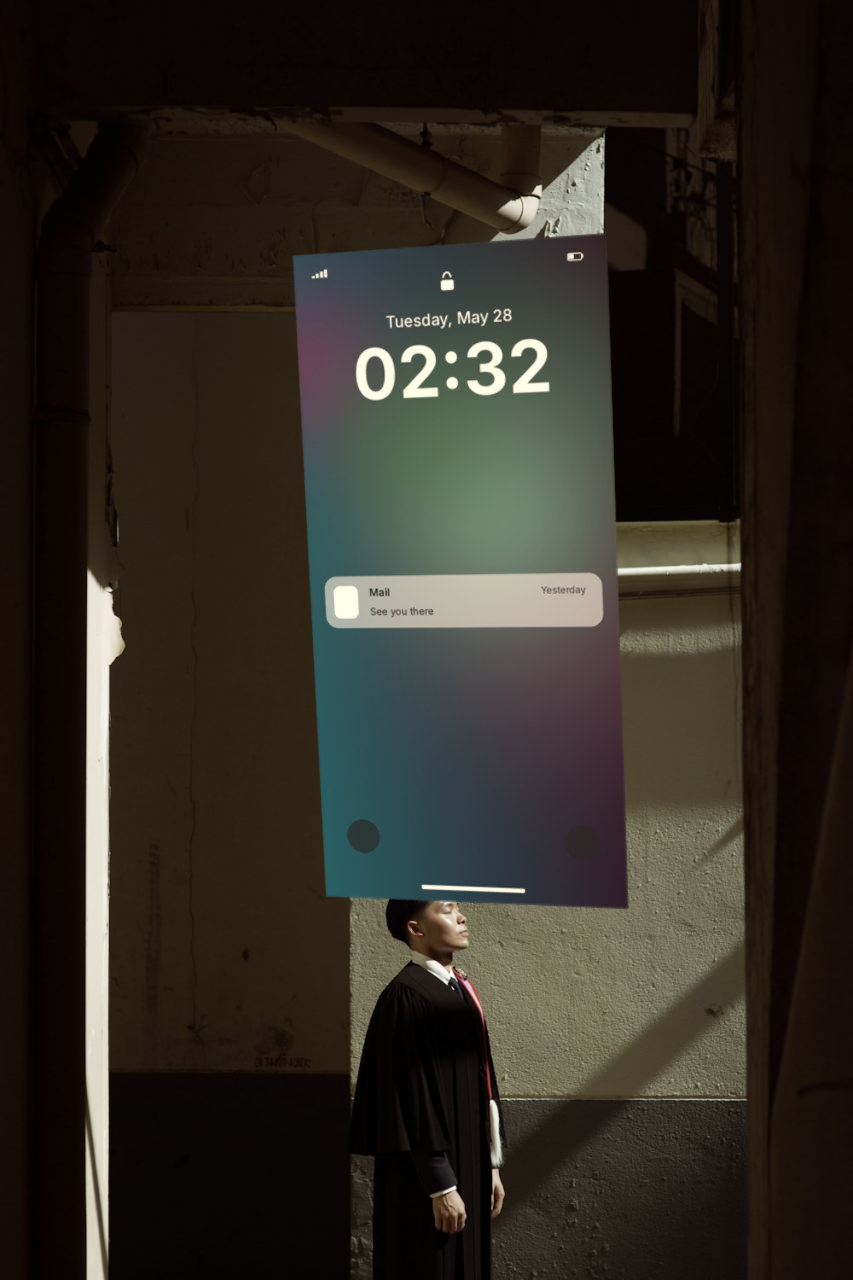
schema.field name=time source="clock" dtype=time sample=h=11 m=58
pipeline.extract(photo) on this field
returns h=2 m=32
